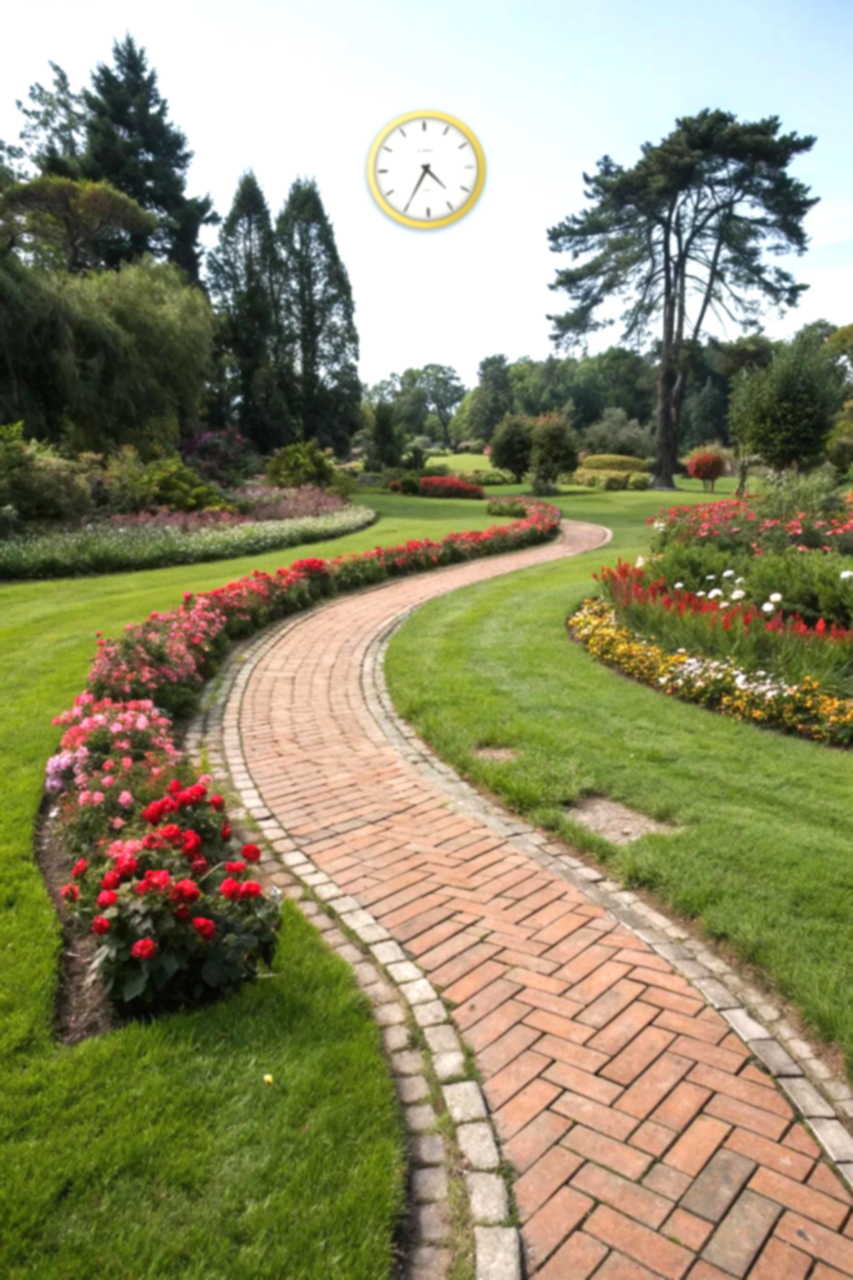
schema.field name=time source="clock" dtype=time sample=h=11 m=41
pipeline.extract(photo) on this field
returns h=4 m=35
